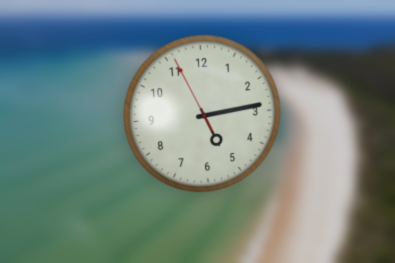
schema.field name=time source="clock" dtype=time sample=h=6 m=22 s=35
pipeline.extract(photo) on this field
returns h=5 m=13 s=56
